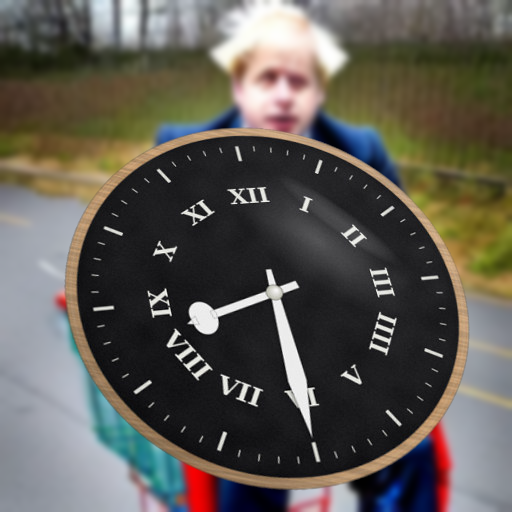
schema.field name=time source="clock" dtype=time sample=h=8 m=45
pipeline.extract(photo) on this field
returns h=8 m=30
